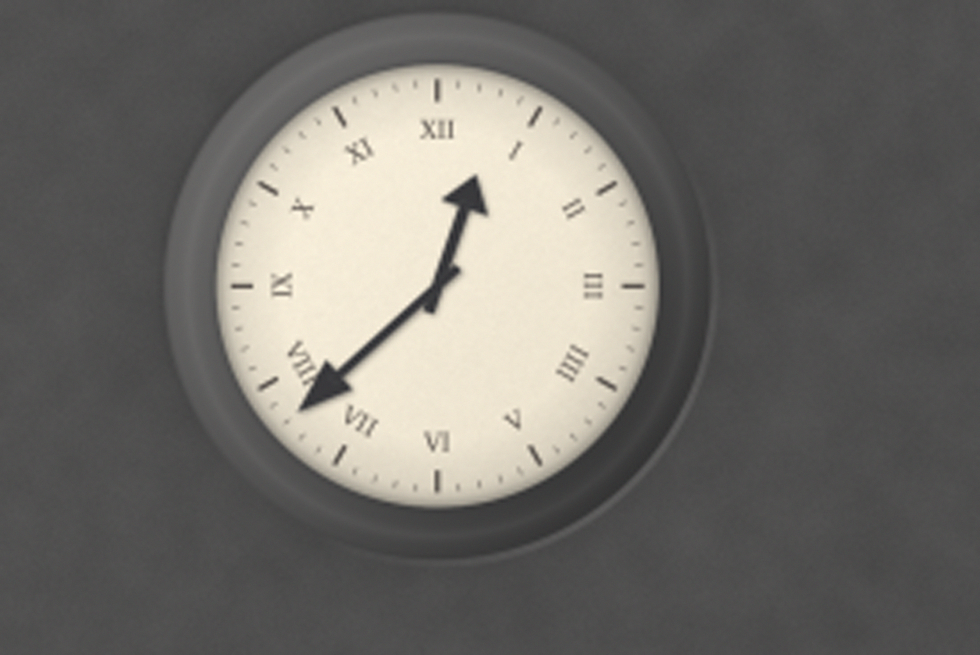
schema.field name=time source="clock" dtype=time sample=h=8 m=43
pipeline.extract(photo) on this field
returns h=12 m=38
